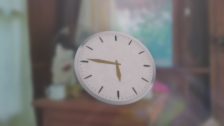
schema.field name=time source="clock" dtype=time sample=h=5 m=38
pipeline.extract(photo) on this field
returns h=5 m=46
